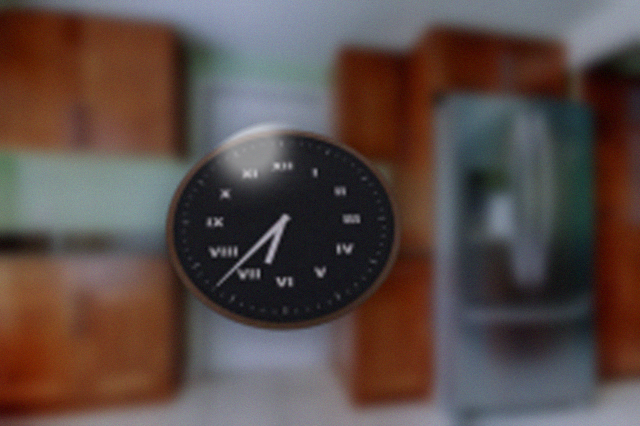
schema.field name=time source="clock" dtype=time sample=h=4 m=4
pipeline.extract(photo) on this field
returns h=6 m=37
